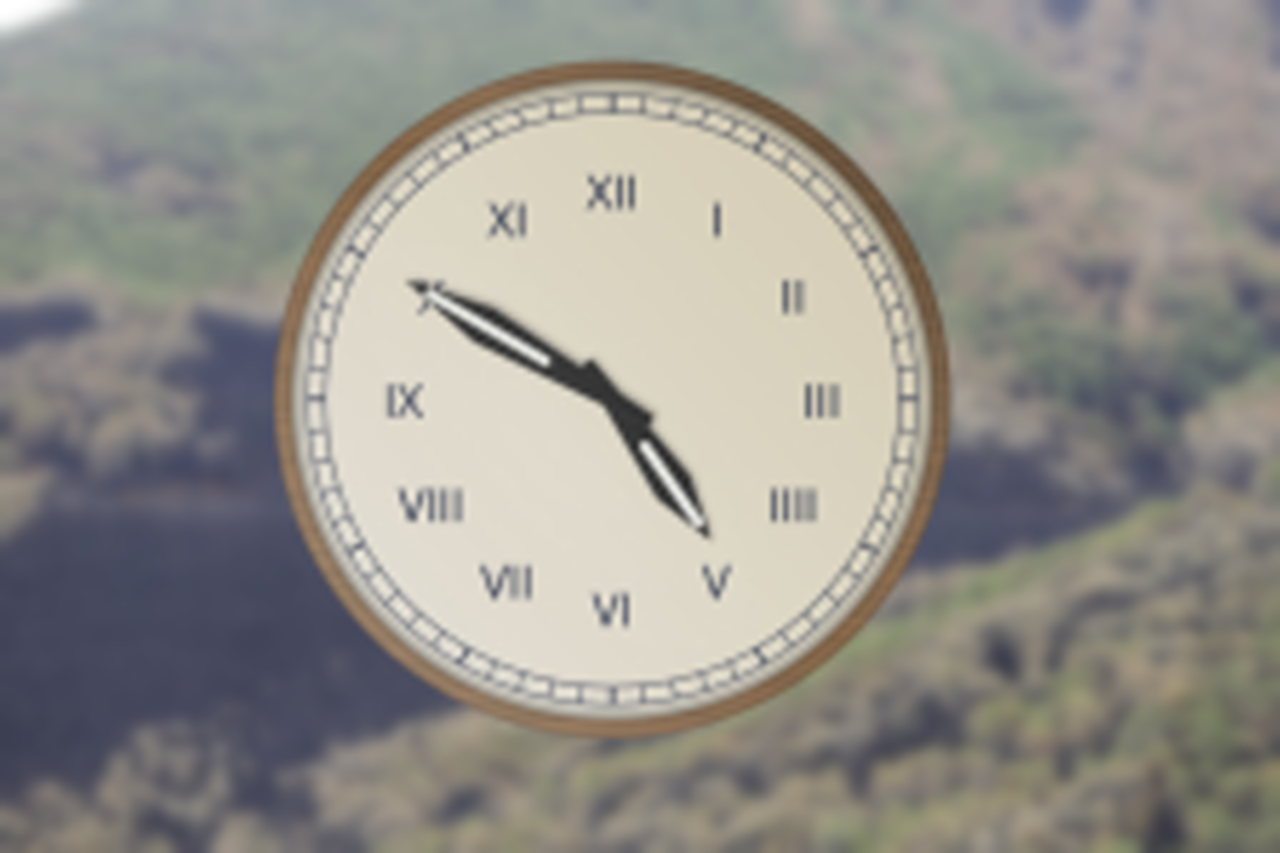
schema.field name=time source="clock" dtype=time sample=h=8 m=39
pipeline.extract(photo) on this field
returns h=4 m=50
